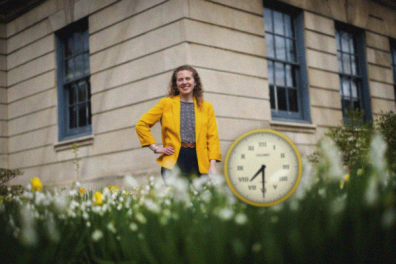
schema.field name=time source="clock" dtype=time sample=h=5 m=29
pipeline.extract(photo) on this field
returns h=7 m=30
